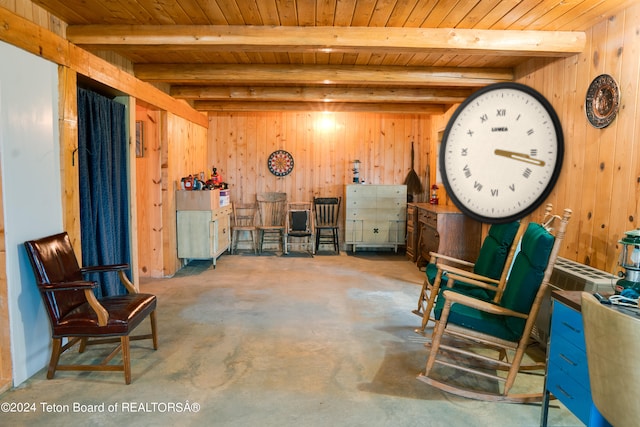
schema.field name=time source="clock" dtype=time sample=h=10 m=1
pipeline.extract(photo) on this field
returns h=3 m=17
